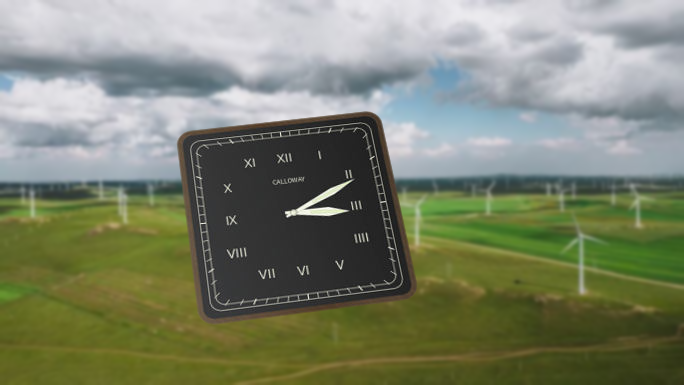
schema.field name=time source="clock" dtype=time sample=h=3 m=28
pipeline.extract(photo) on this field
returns h=3 m=11
